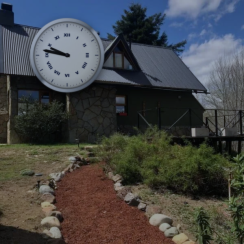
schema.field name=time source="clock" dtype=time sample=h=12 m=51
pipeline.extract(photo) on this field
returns h=9 m=47
